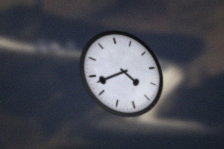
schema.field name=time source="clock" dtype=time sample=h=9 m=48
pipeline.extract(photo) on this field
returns h=4 m=43
